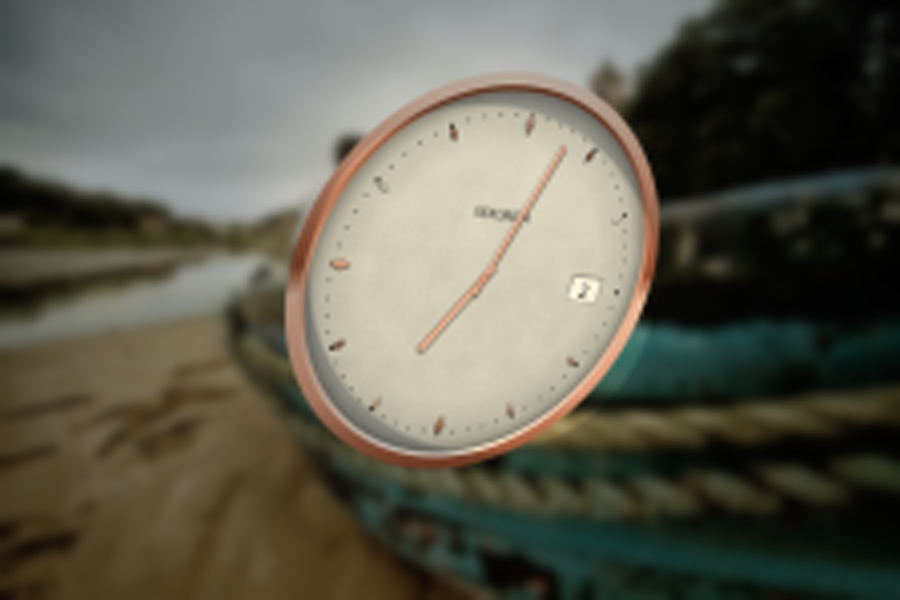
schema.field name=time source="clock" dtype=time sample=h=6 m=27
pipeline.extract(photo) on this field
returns h=7 m=3
